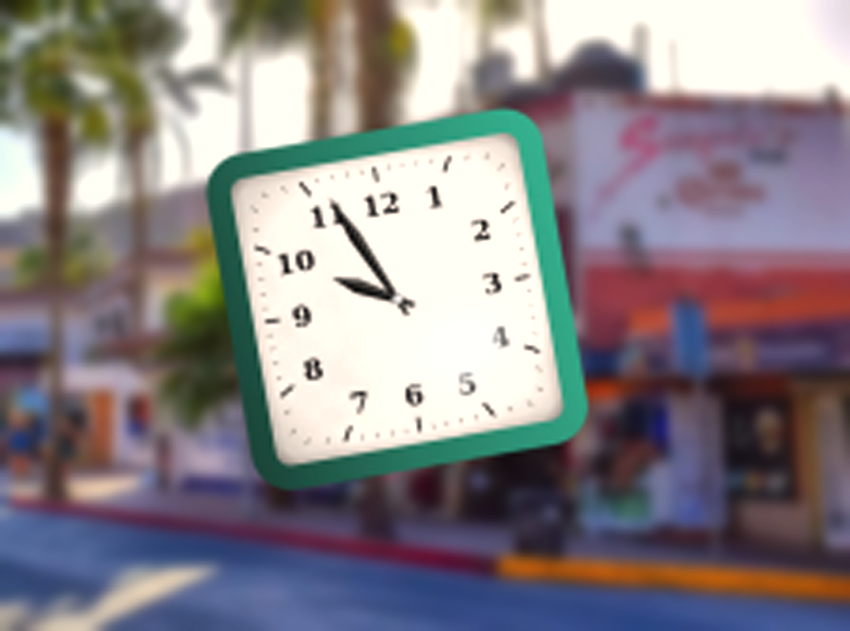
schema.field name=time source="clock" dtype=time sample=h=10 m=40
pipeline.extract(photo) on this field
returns h=9 m=56
